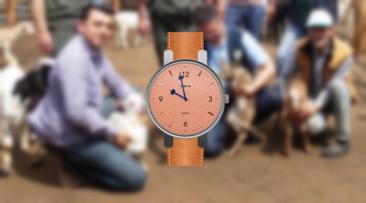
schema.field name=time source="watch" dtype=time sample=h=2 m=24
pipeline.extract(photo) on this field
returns h=9 m=58
